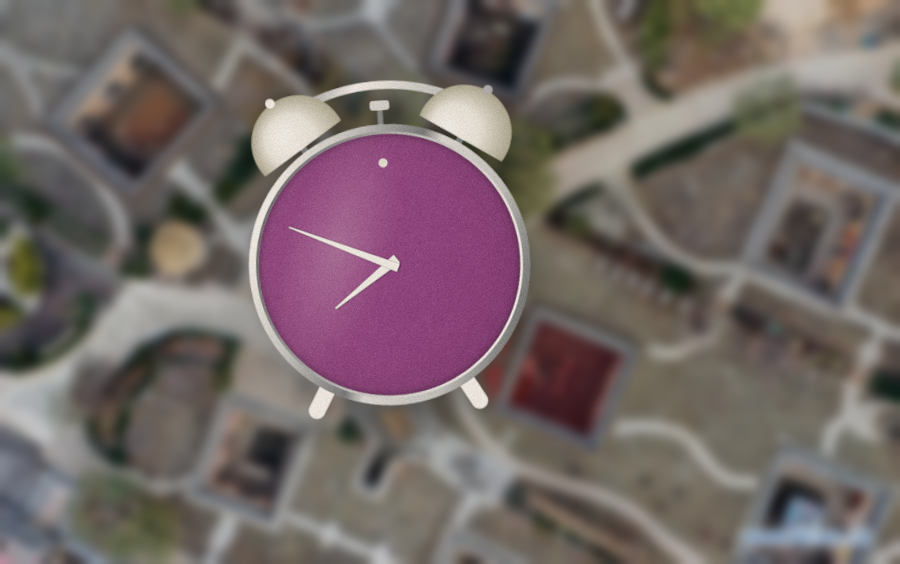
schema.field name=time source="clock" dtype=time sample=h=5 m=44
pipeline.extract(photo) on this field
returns h=7 m=49
